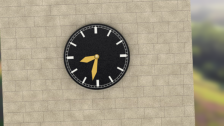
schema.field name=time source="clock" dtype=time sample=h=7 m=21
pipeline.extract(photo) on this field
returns h=8 m=32
